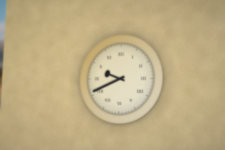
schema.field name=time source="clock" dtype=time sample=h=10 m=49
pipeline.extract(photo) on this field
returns h=9 m=41
